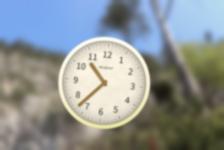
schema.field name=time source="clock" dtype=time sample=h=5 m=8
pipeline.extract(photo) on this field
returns h=10 m=37
